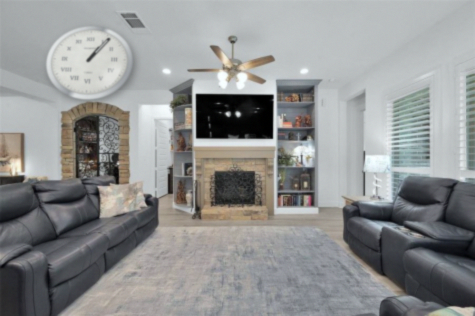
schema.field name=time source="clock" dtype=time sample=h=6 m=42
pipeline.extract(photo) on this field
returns h=1 m=6
